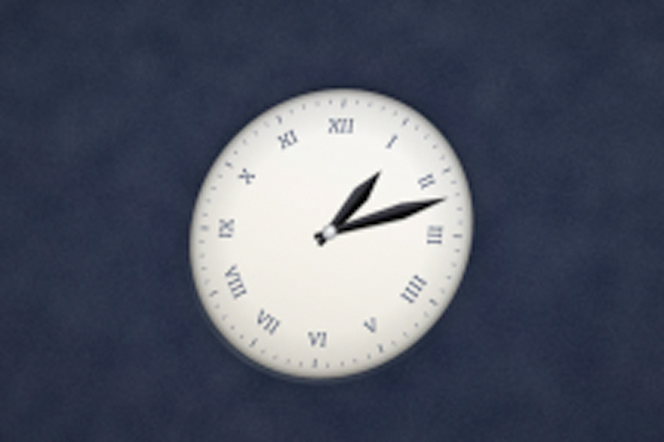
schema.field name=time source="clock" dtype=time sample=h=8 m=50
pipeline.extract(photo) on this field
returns h=1 m=12
